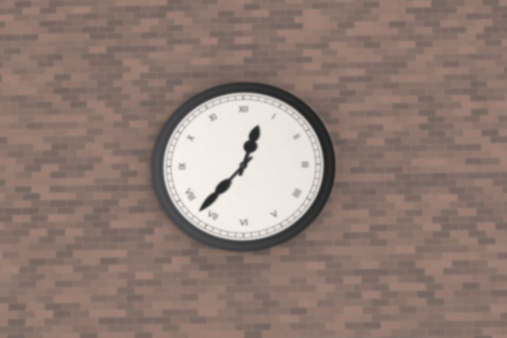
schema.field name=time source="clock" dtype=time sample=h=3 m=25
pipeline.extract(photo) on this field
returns h=12 m=37
